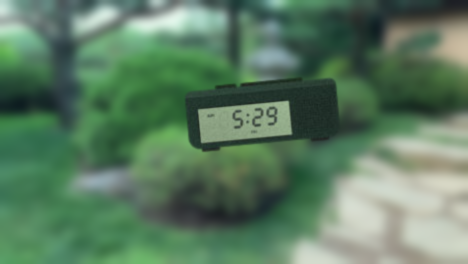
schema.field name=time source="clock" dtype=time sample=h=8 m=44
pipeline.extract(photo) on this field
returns h=5 m=29
